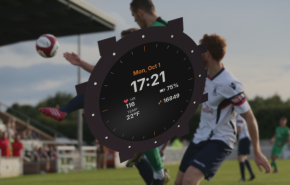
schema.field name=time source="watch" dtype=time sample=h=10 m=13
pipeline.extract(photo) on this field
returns h=17 m=21
